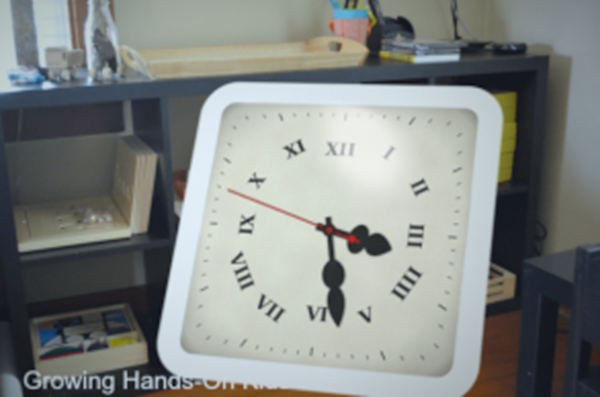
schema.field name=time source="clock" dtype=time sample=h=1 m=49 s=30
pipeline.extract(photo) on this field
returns h=3 m=27 s=48
